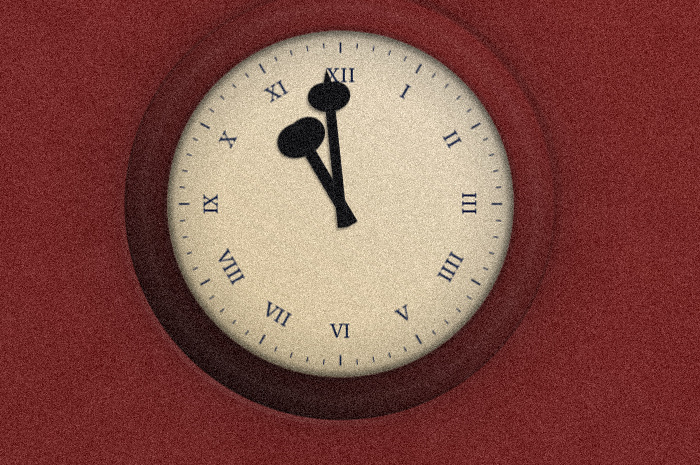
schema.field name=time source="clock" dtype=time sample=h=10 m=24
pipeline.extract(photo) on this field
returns h=10 m=59
